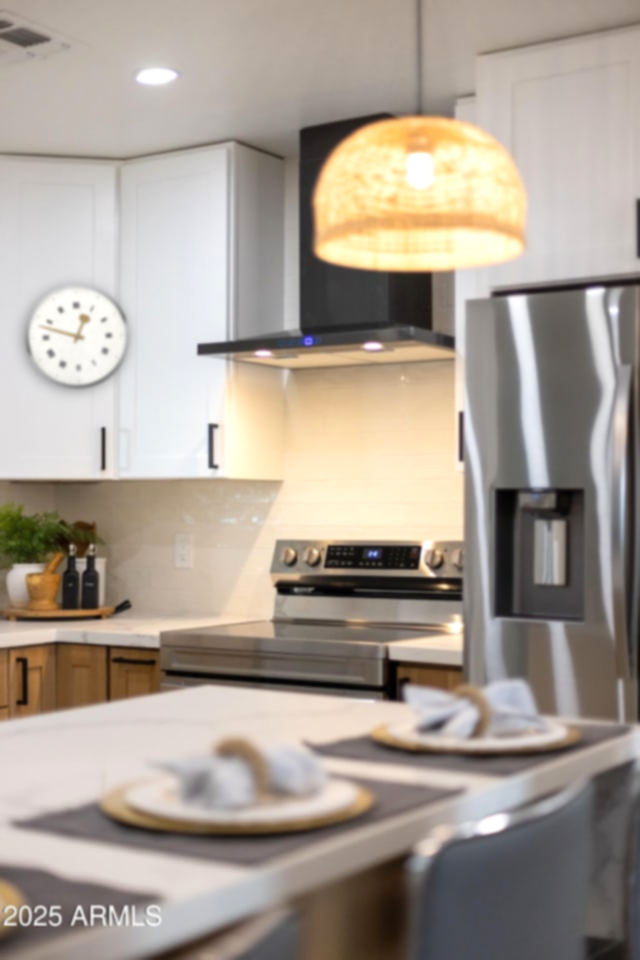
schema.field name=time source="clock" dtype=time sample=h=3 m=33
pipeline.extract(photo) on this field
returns h=12 m=48
